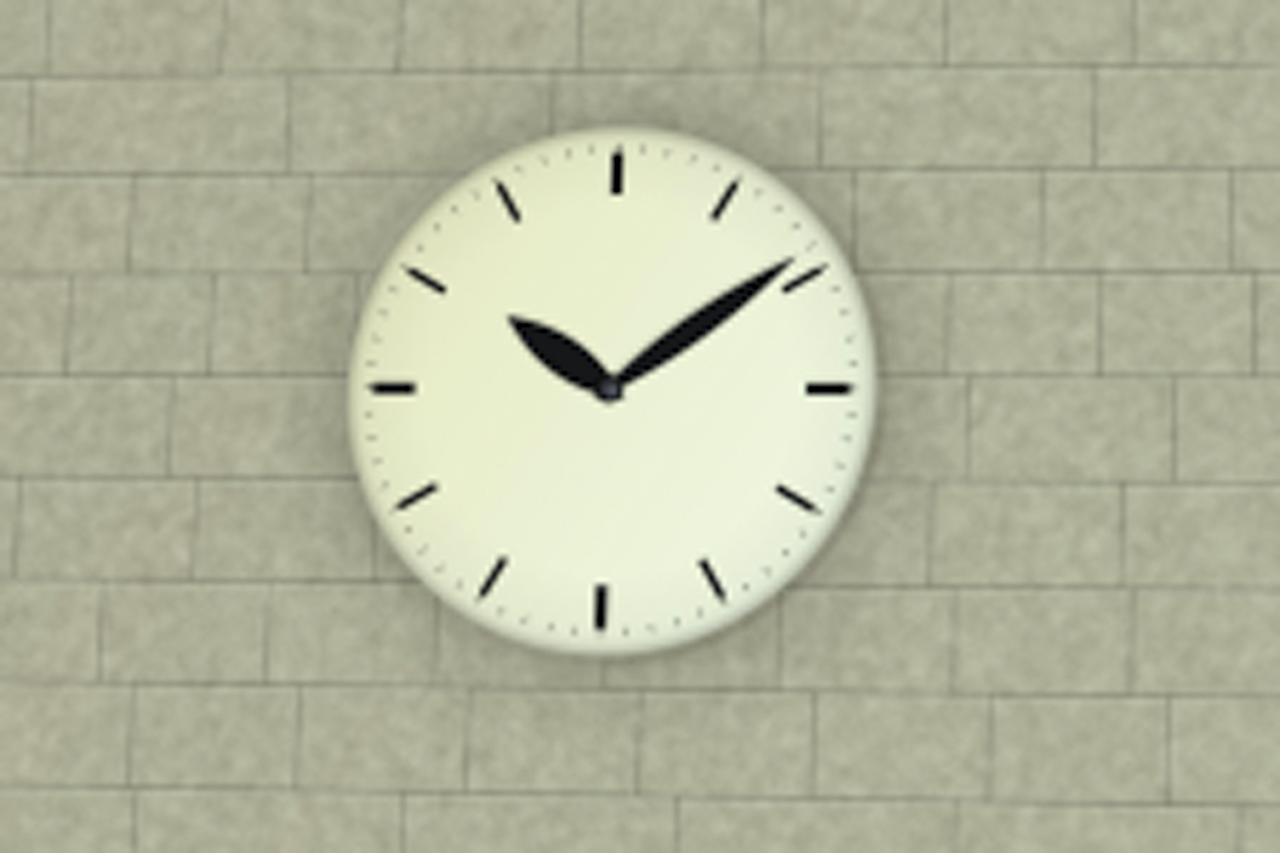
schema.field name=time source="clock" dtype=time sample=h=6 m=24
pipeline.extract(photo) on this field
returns h=10 m=9
